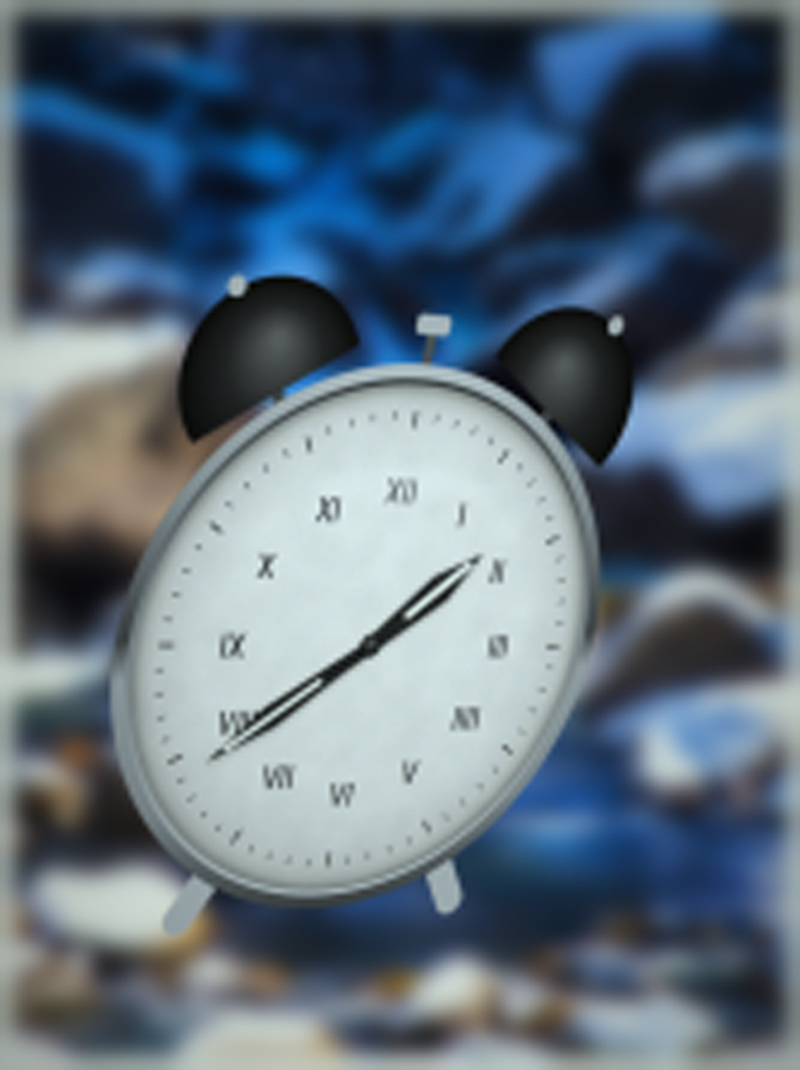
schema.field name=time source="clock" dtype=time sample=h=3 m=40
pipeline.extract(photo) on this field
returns h=1 m=39
